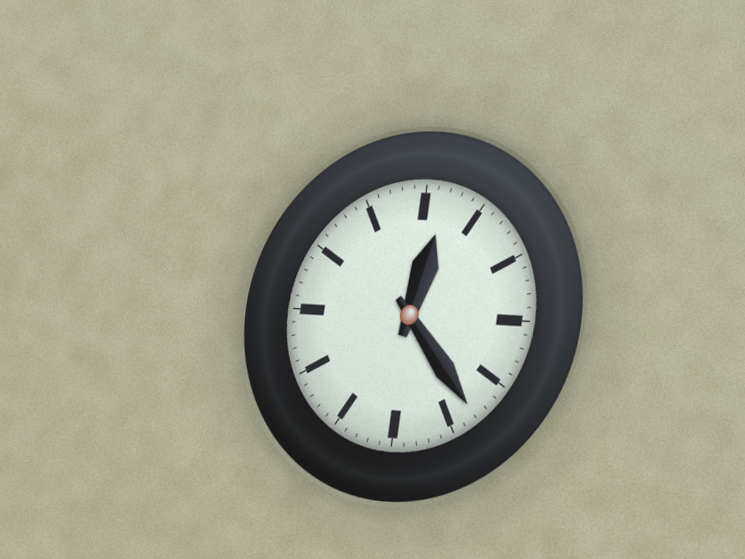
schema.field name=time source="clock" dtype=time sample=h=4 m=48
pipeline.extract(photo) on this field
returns h=12 m=23
